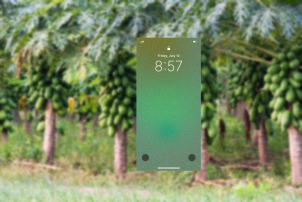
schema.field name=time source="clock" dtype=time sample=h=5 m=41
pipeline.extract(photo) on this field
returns h=8 m=57
